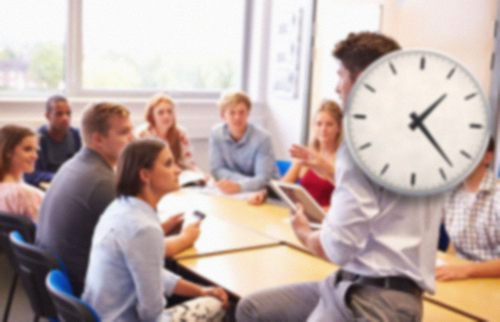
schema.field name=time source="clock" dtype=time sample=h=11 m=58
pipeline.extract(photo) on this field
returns h=1 m=23
